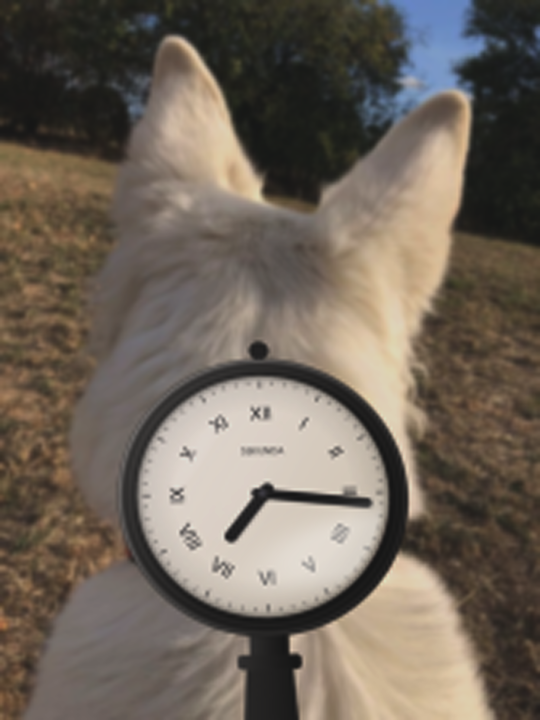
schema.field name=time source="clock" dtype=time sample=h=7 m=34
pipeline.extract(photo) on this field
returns h=7 m=16
